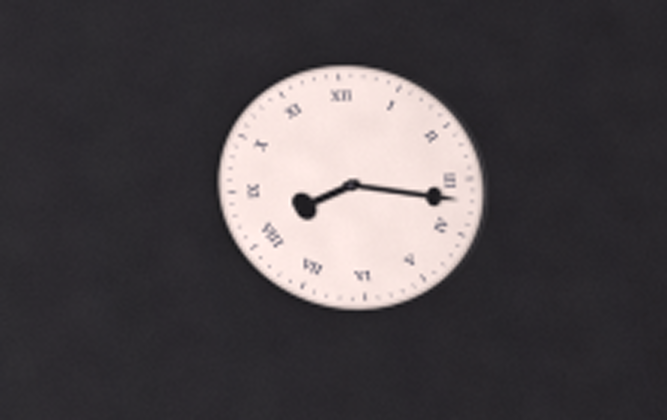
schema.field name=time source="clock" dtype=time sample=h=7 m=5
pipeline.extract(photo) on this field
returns h=8 m=17
